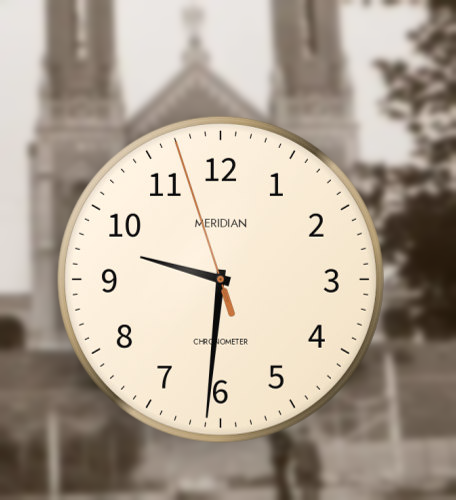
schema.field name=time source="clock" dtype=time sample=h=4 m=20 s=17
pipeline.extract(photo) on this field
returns h=9 m=30 s=57
